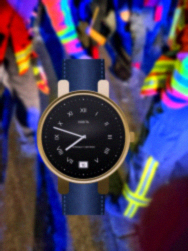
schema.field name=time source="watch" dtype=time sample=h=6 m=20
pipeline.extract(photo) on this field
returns h=7 m=48
